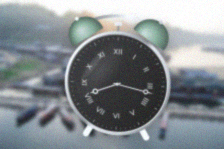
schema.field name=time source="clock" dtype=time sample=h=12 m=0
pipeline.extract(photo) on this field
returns h=8 m=17
